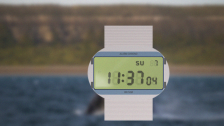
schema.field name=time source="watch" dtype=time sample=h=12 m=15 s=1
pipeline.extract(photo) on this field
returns h=11 m=37 s=4
